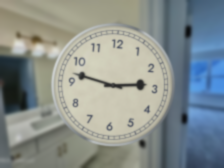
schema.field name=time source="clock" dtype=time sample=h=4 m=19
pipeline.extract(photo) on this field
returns h=2 m=47
